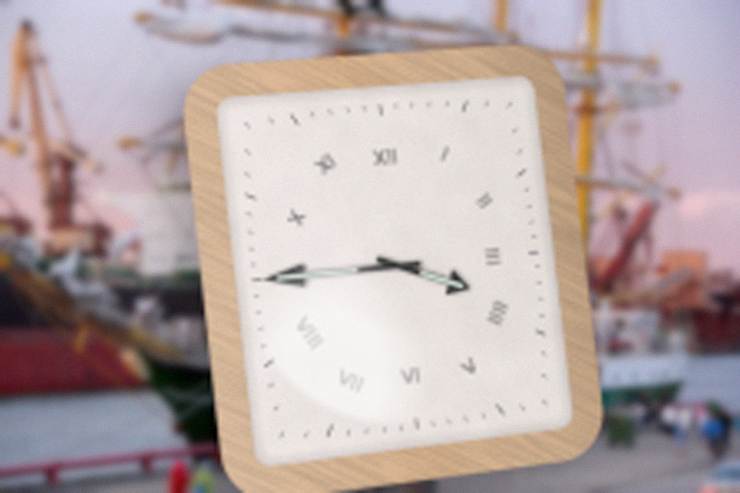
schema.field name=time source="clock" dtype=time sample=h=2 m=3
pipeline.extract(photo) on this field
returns h=3 m=45
